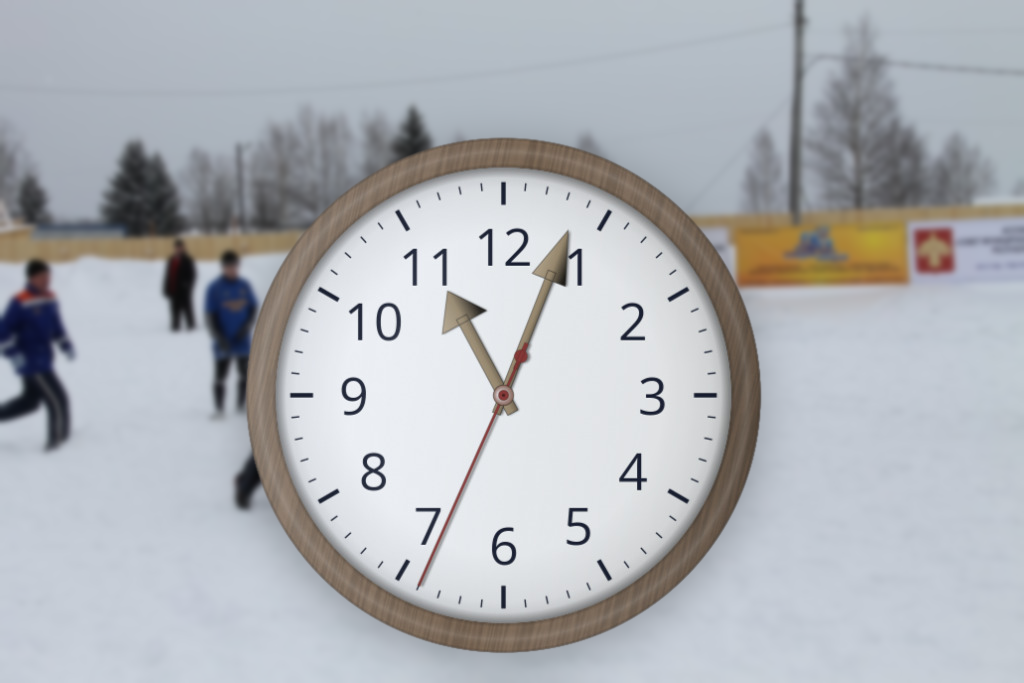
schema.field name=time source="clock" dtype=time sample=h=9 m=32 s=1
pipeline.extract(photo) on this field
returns h=11 m=3 s=34
